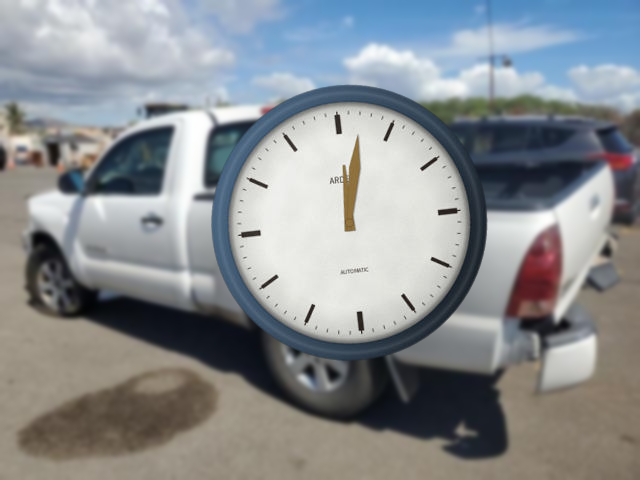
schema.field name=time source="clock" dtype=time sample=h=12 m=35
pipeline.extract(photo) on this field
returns h=12 m=2
